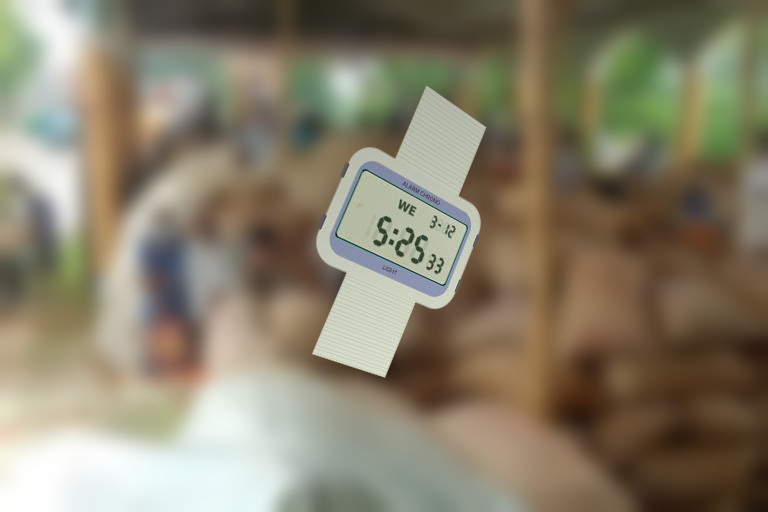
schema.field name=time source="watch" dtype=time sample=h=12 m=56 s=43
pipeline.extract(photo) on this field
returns h=5 m=25 s=33
